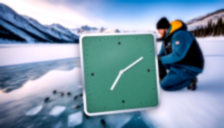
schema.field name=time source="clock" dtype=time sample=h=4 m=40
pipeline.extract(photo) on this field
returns h=7 m=10
